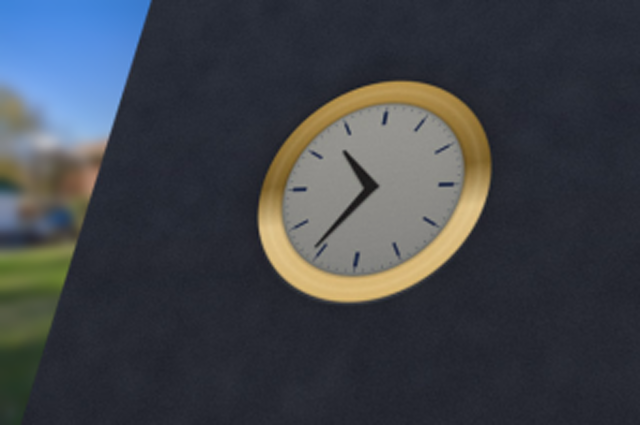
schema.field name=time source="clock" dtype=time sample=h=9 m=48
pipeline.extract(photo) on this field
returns h=10 m=36
